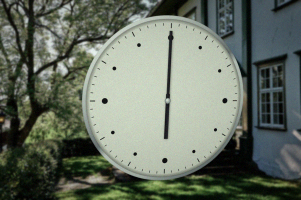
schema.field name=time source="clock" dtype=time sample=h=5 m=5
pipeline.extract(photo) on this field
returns h=6 m=0
